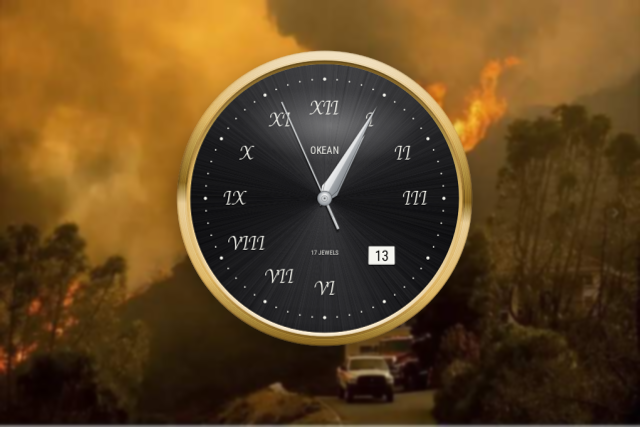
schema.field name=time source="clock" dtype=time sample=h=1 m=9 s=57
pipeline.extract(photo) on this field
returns h=1 m=4 s=56
